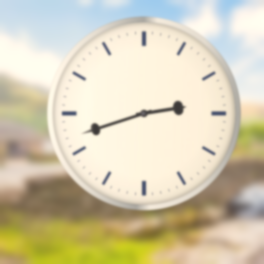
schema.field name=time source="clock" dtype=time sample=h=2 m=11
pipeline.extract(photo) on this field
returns h=2 m=42
